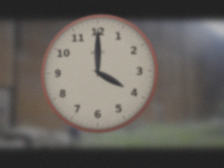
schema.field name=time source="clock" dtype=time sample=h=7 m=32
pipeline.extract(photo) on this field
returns h=4 m=0
